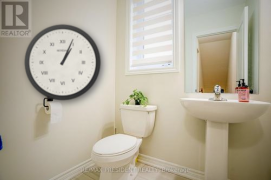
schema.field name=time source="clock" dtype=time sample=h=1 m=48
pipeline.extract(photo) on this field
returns h=1 m=4
